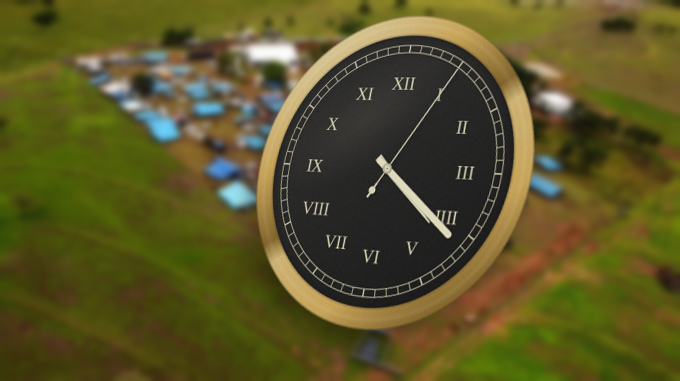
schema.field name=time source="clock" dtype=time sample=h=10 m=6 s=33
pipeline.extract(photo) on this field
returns h=4 m=21 s=5
